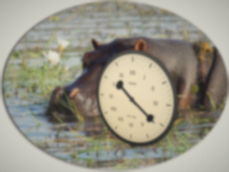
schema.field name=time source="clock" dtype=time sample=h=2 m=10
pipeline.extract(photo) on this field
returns h=10 m=21
